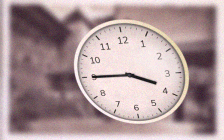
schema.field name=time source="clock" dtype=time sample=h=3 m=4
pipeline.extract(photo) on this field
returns h=3 m=45
